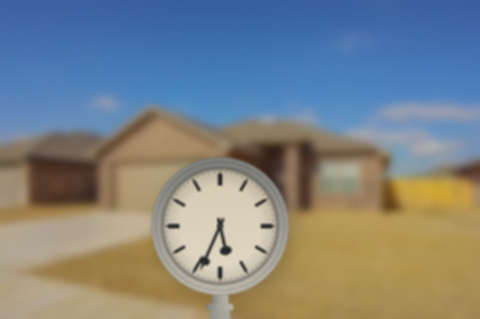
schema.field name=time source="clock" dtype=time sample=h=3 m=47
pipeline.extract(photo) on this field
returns h=5 m=34
